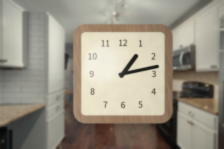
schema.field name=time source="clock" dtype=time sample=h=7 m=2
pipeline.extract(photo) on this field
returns h=1 m=13
